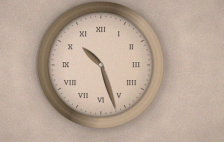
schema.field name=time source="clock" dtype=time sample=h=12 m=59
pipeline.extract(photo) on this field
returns h=10 m=27
